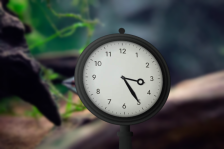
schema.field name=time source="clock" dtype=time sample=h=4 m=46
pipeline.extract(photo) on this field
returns h=3 m=25
